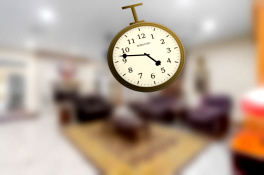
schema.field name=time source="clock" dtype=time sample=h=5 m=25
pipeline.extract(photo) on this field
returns h=4 m=47
